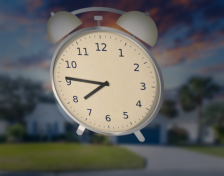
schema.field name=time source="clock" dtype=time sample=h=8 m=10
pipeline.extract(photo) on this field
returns h=7 m=46
